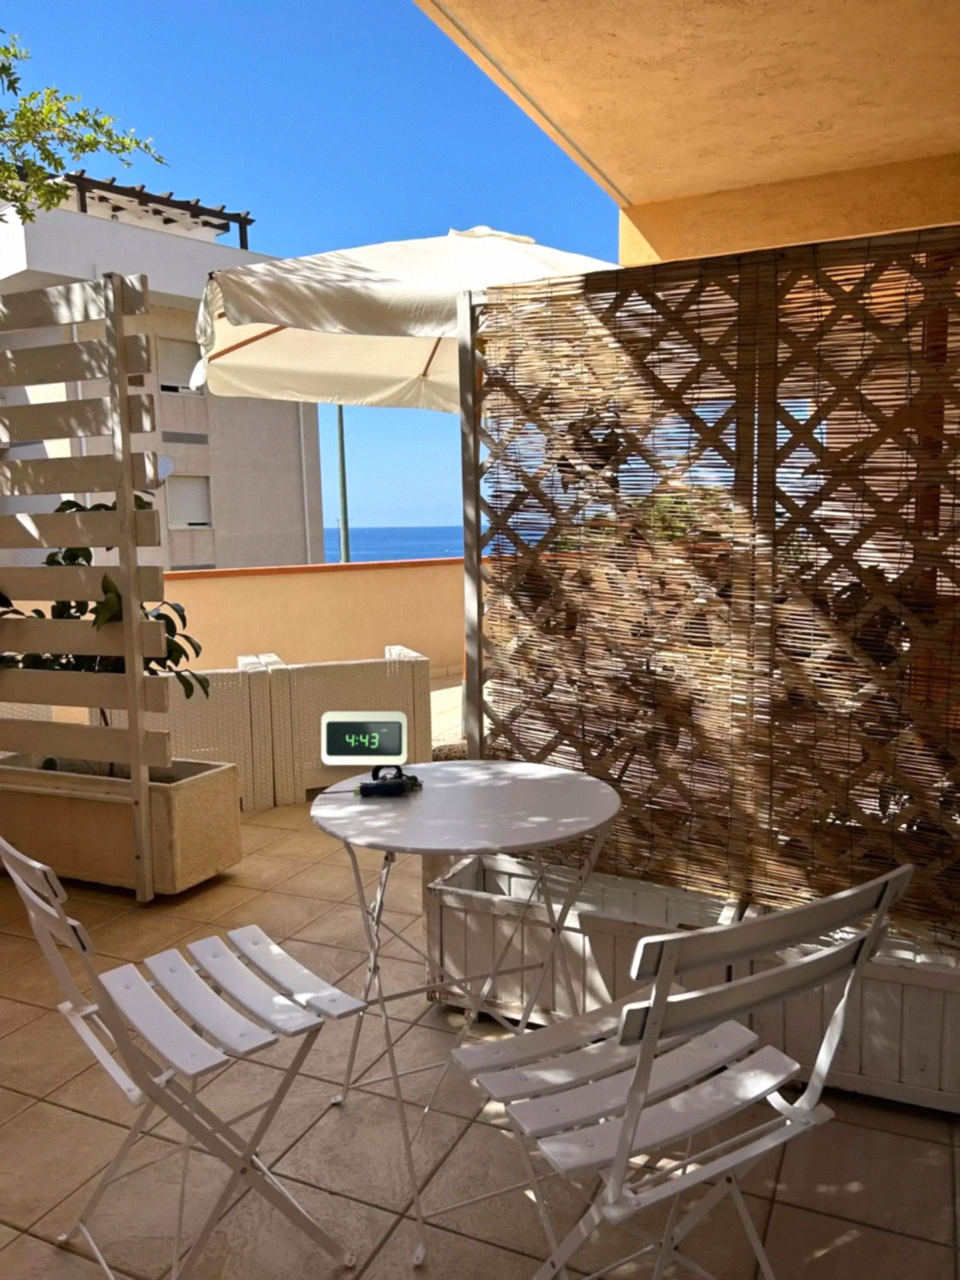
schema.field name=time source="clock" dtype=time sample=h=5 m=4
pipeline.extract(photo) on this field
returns h=4 m=43
